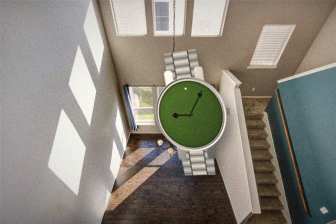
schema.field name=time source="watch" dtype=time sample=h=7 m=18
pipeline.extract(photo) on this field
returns h=9 m=6
